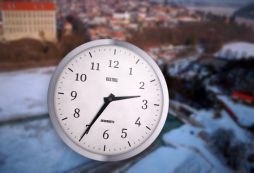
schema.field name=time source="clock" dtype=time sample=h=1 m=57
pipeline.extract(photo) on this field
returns h=2 m=35
